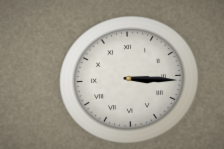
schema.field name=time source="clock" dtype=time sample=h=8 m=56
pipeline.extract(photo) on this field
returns h=3 m=16
